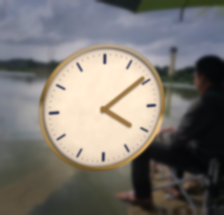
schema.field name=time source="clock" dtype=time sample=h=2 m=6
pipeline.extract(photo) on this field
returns h=4 m=9
